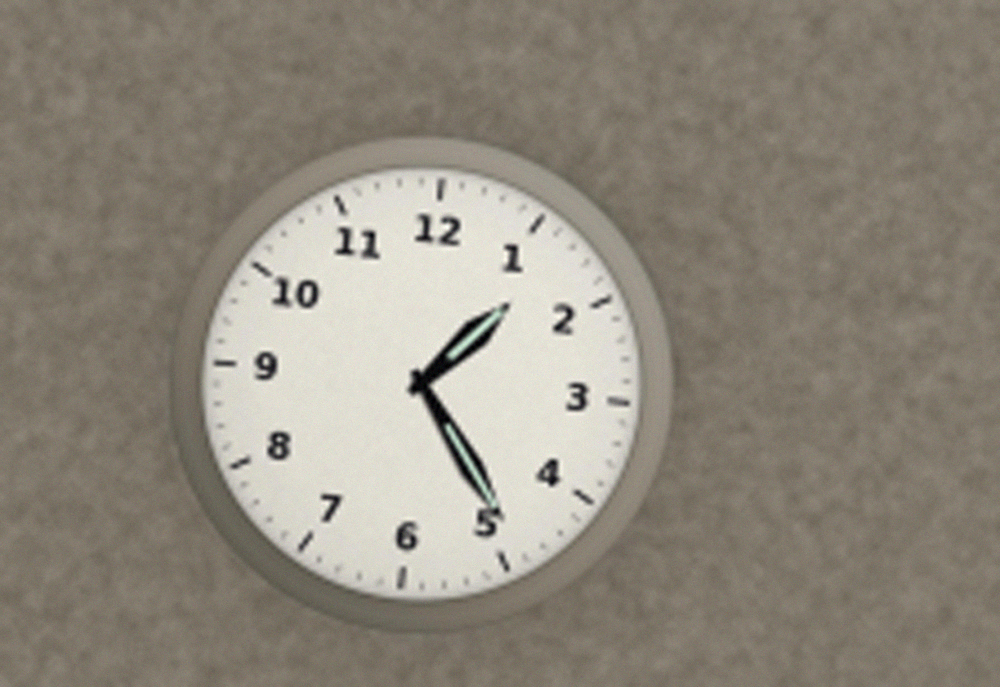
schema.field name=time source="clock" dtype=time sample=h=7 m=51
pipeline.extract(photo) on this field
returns h=1 m=24
